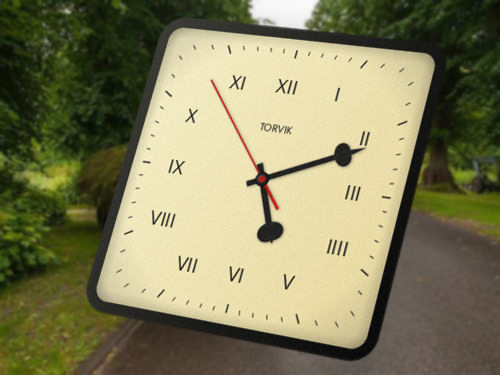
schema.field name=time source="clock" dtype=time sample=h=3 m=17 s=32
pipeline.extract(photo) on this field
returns h=5 m=10 s=53
